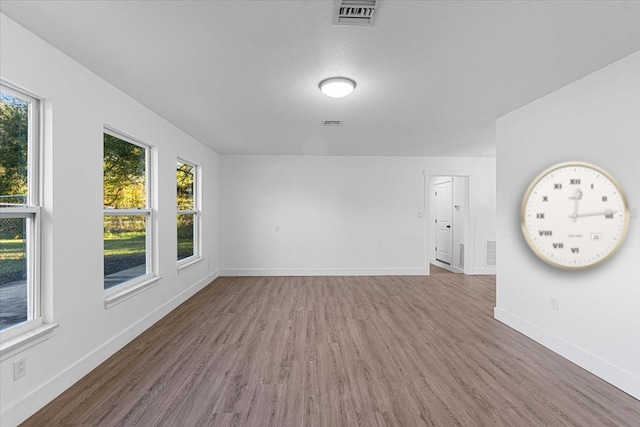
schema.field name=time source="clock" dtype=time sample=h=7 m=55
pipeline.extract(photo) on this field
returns h=12 m=14
